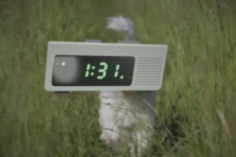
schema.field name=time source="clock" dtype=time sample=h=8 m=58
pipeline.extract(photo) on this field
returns h=1 m=31
